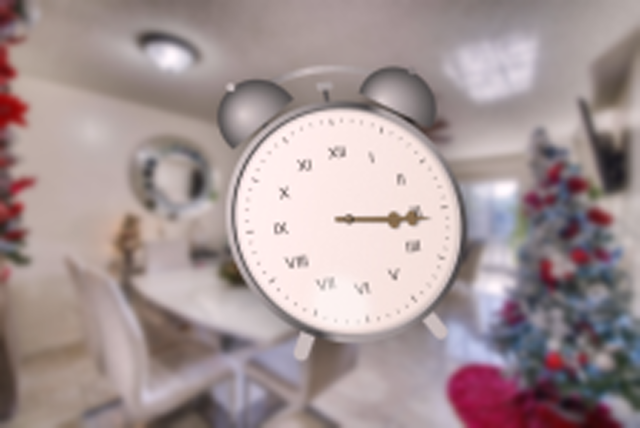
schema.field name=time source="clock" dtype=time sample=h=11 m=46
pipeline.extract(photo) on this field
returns h=3 m=16
